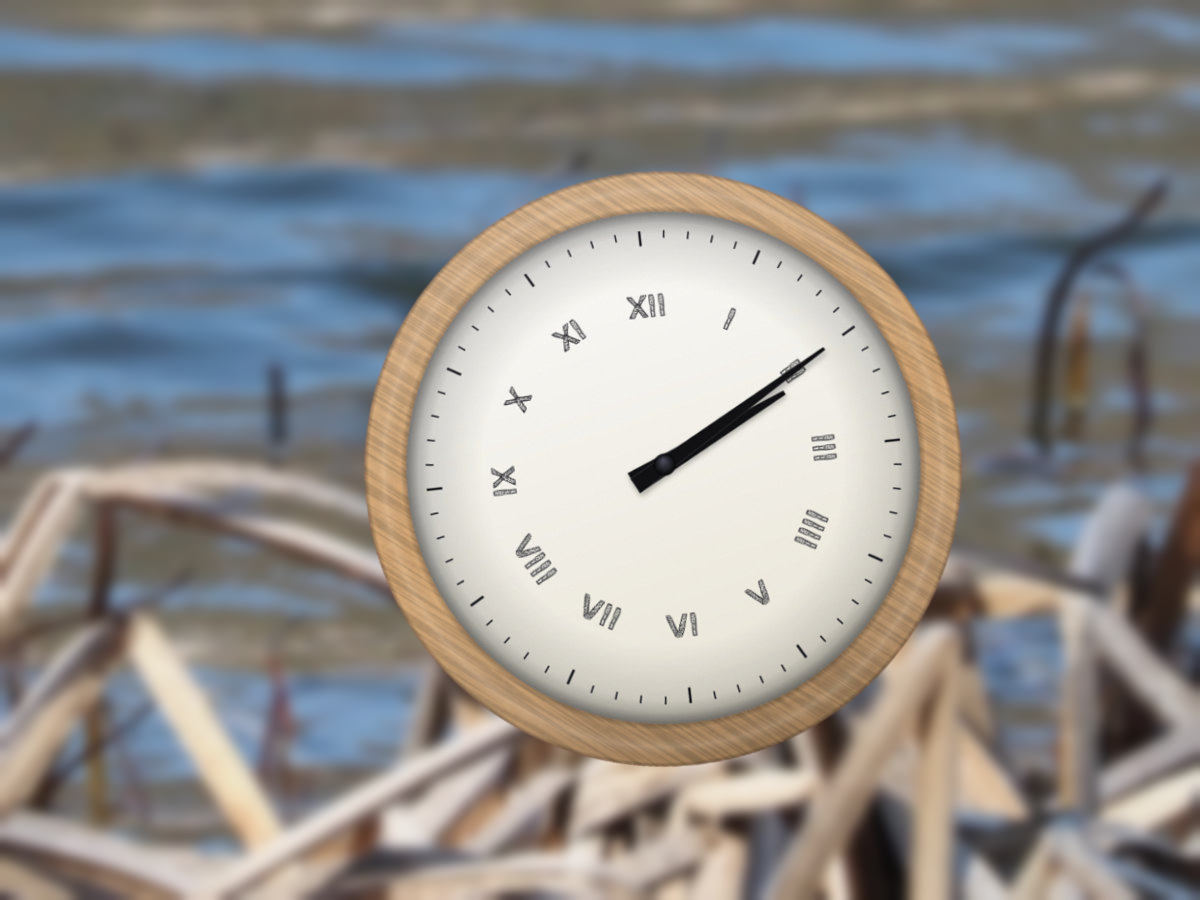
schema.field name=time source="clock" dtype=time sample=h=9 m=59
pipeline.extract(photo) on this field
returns h=2 m=10
